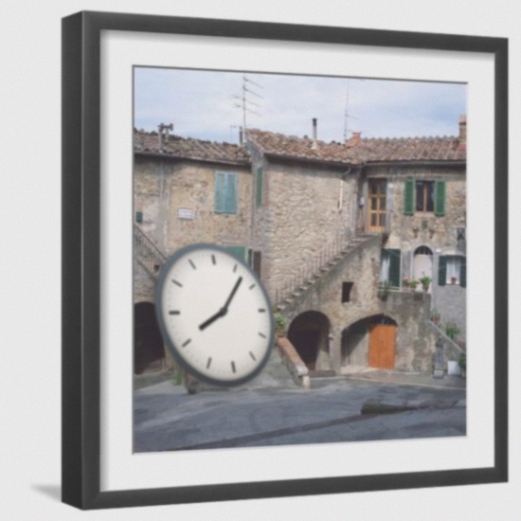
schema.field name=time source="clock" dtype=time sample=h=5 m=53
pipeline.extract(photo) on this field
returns h=8 m=7
